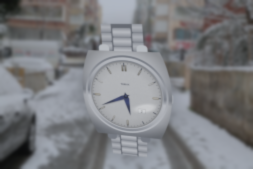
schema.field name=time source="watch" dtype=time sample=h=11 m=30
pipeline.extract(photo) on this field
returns h=5 m=41
